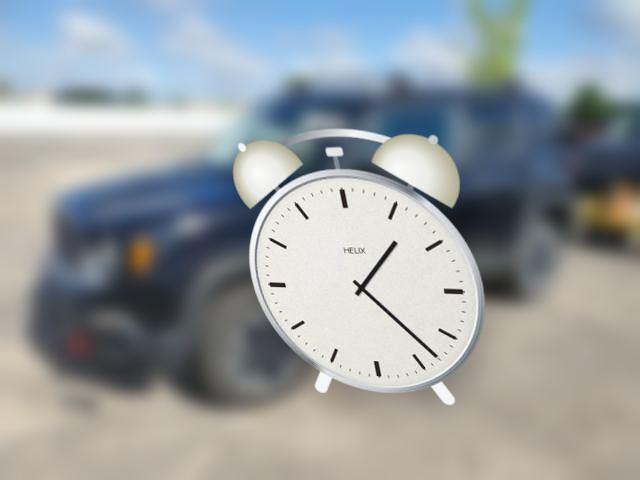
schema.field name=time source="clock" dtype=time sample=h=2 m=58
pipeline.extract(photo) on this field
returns h=1 m=23
